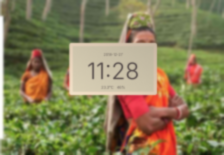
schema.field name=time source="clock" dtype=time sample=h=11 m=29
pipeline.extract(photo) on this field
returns h=11 m=28
